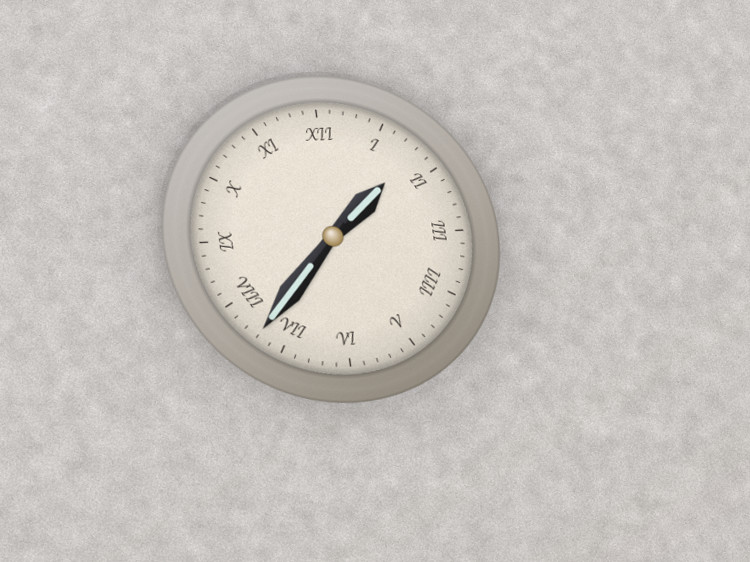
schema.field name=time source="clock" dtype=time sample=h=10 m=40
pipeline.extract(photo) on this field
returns h=1 m=37
